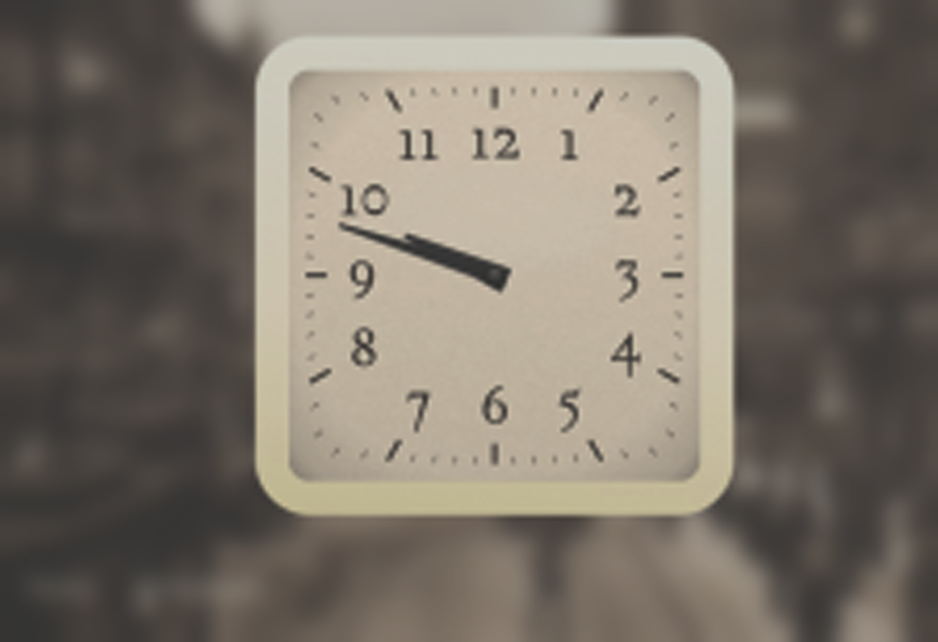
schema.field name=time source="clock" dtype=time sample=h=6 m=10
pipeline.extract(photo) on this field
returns h=9 m=48
